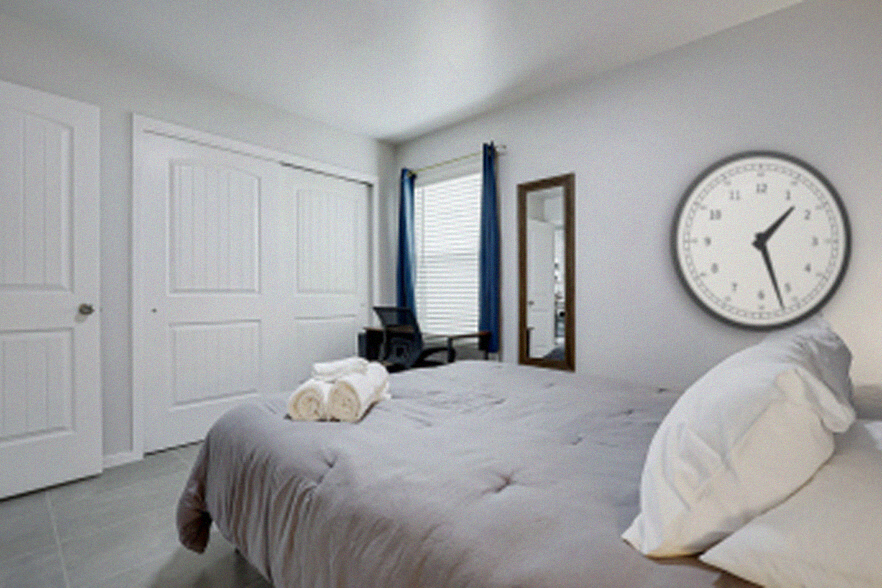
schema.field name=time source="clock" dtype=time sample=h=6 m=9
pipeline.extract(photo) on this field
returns h=1 m=27
